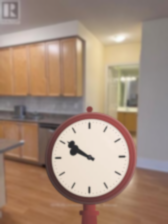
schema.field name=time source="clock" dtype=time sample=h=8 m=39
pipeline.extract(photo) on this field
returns h=9 m=51
